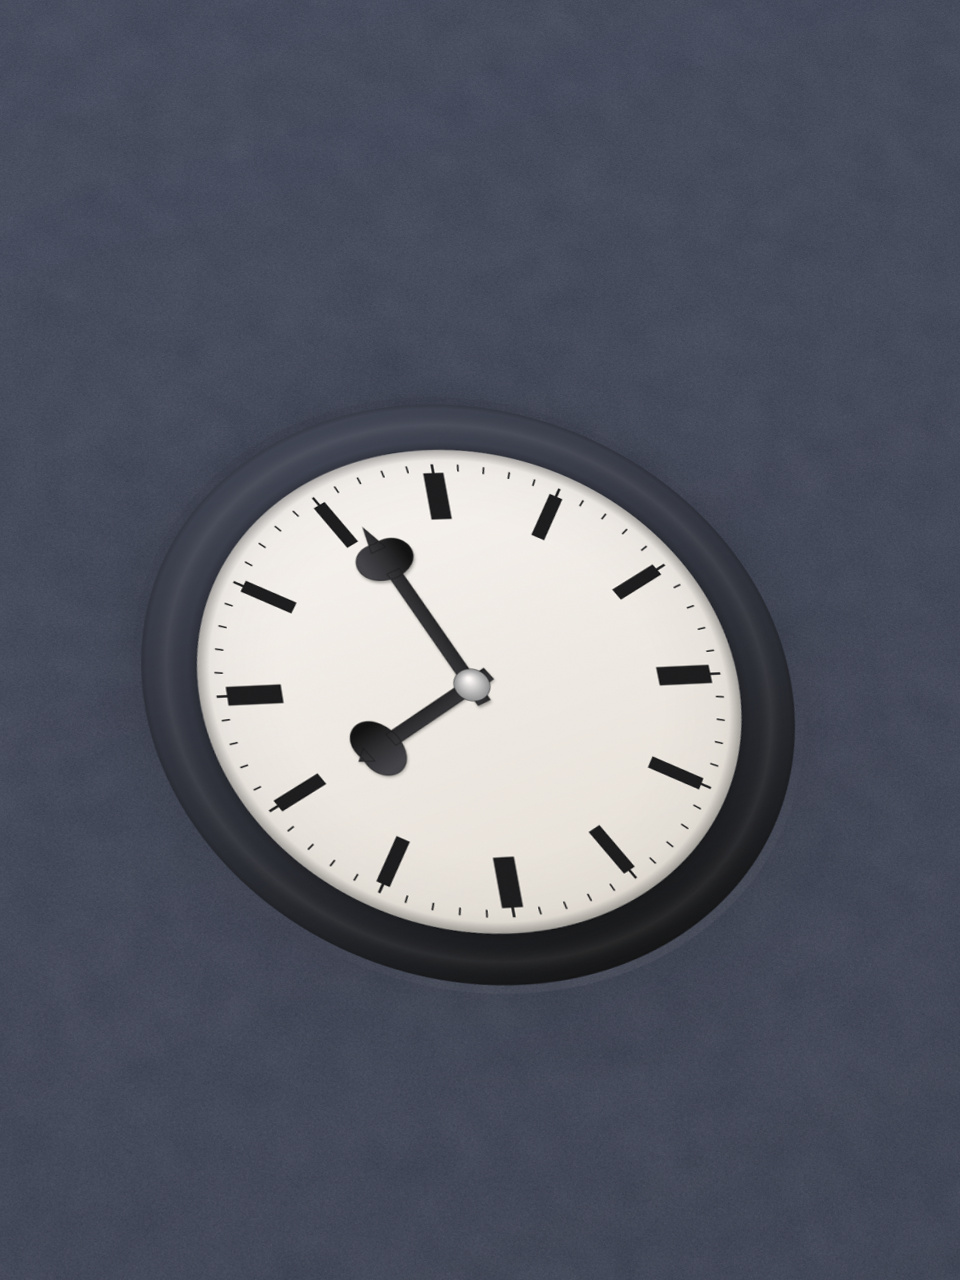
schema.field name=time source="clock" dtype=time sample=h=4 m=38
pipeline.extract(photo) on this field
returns h=7 m=56
